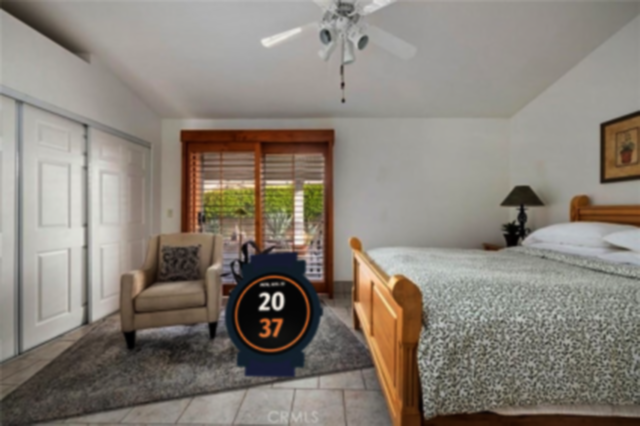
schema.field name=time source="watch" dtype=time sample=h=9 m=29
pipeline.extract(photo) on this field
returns h=20 m=37
